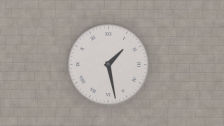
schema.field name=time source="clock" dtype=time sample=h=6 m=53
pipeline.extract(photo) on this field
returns h=1 m=28
